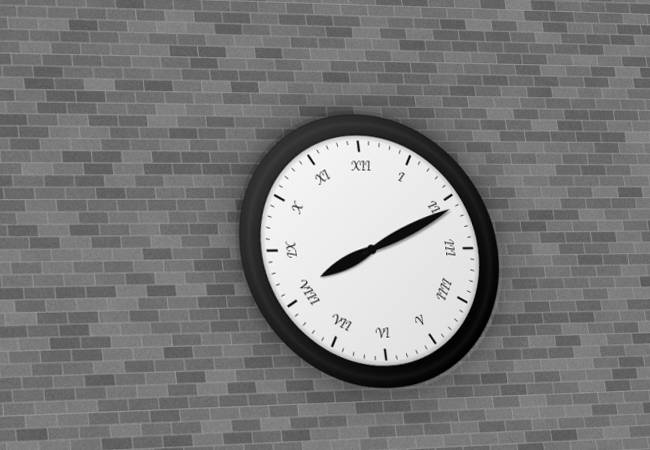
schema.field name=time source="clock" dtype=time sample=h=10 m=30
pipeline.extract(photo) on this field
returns h=8 m=11
